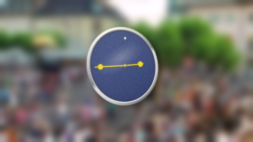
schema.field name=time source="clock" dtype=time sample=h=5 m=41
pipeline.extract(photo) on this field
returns h=2 m=44
